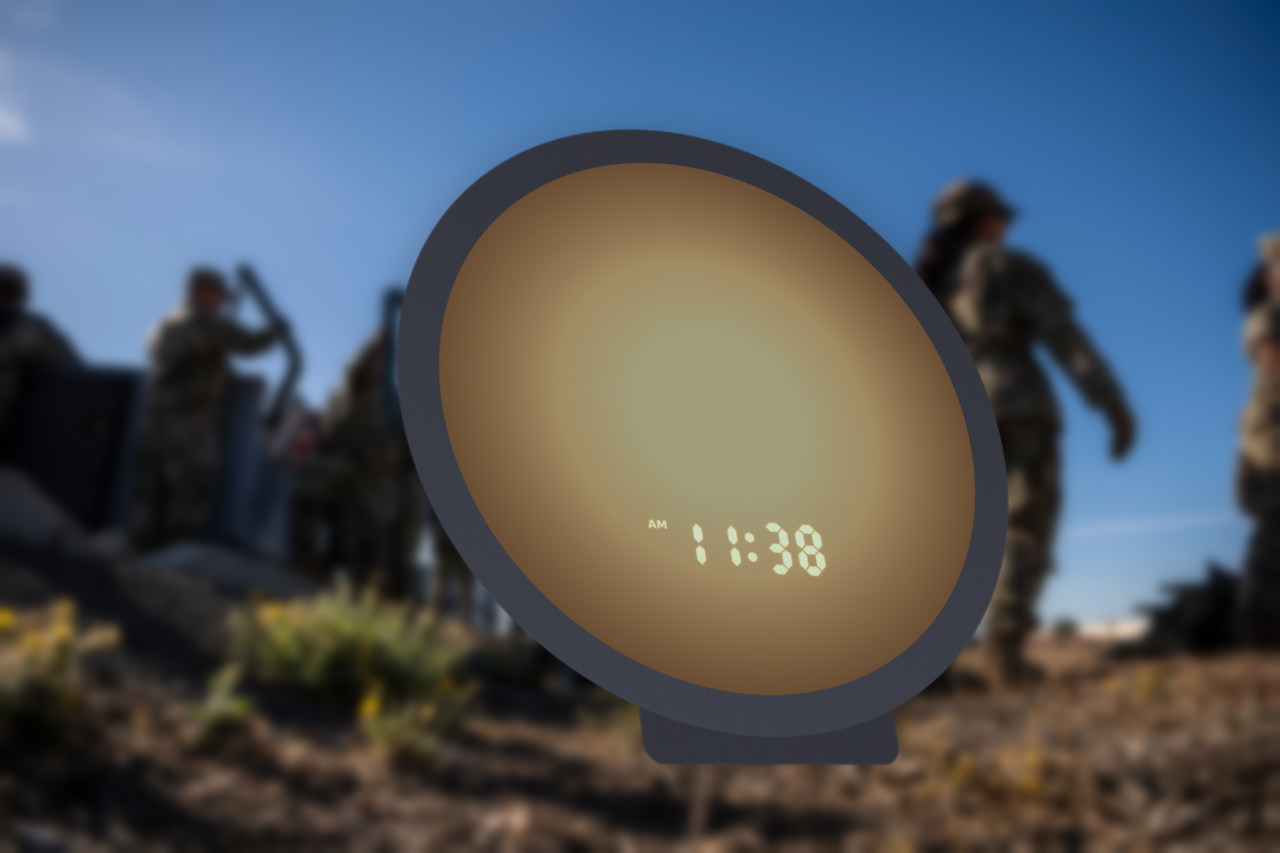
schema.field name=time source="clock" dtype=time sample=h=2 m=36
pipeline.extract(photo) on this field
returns h=11 m=38
